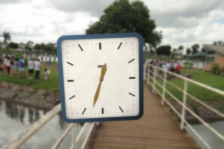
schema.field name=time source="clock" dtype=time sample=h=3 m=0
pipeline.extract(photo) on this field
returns h=12 m=33
